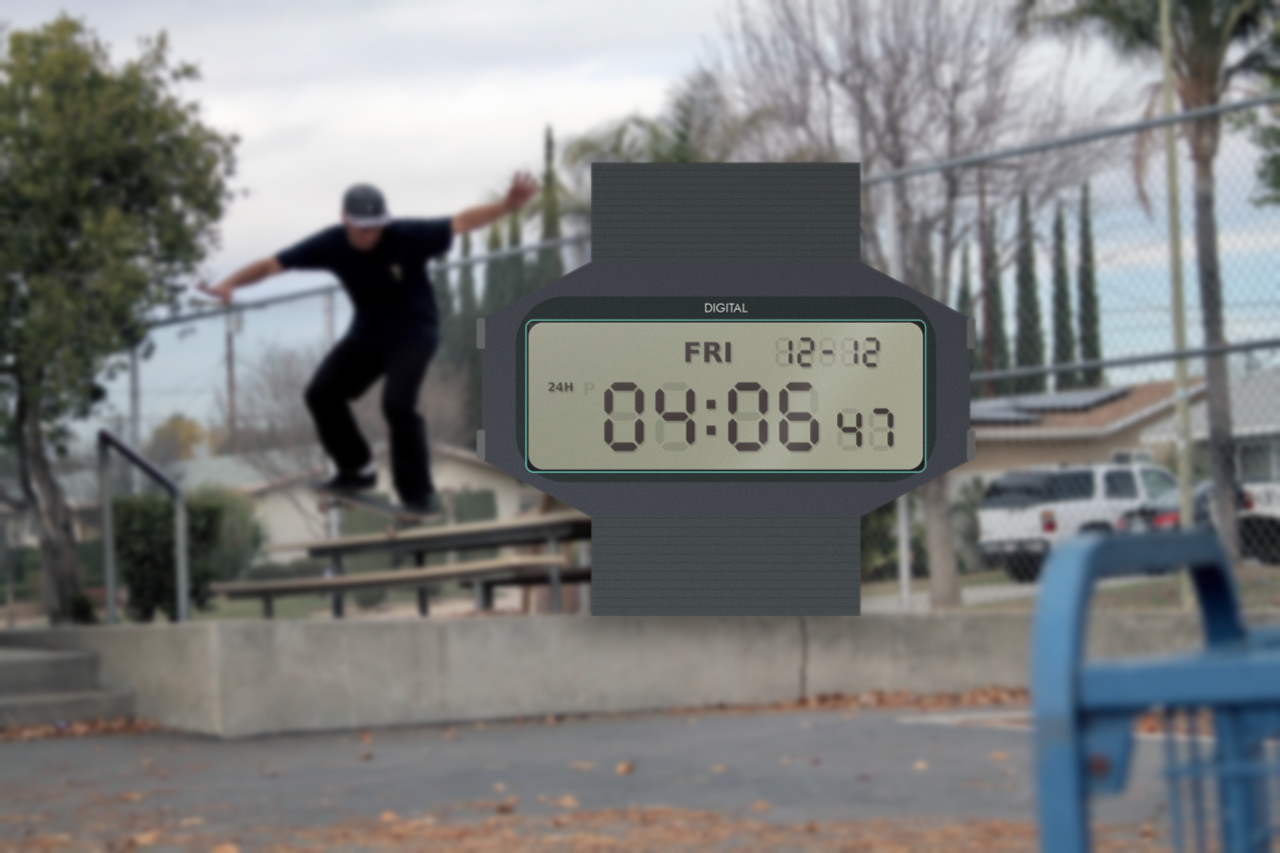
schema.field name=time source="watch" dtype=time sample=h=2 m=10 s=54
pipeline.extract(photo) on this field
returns h=4 m=6 s=47
